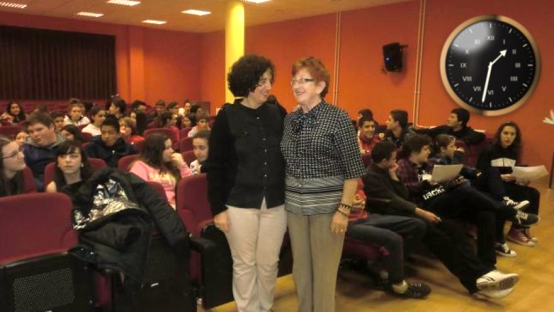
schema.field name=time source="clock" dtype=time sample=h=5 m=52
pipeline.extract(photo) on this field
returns h=1 m=32
